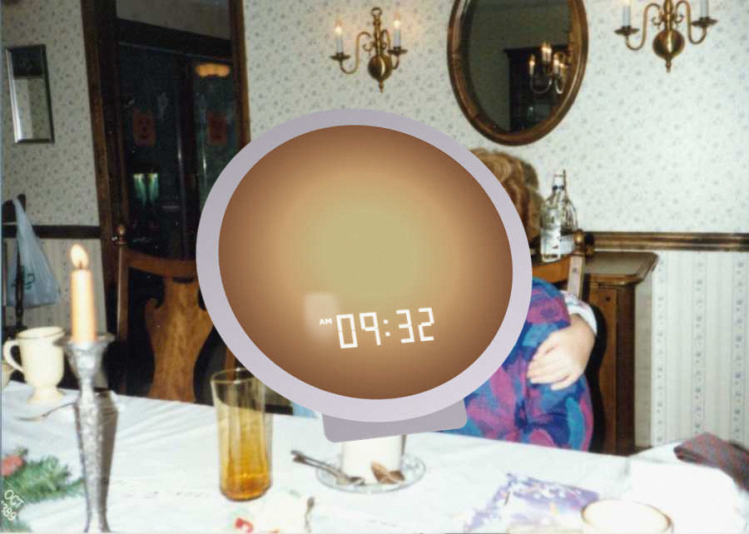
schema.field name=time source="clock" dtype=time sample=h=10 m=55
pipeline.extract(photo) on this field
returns h=9 m=32
